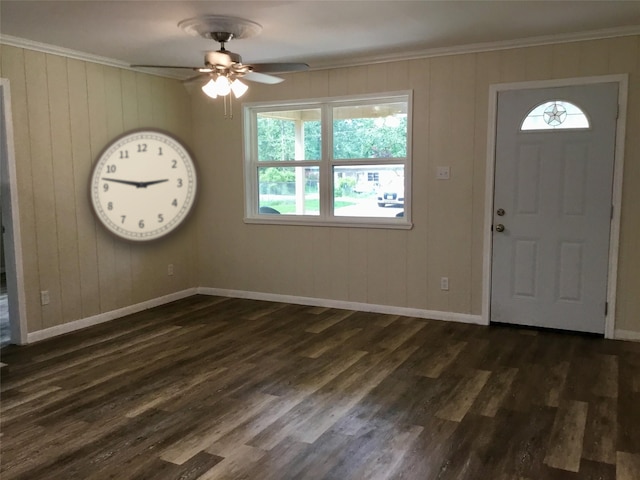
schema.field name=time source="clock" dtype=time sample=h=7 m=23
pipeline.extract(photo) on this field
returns h=2 m=47
